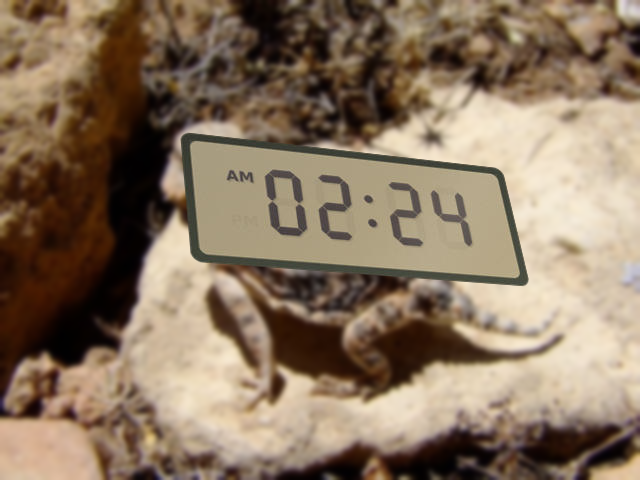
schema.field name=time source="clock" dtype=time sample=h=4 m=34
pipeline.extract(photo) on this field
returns h=2 m=24
